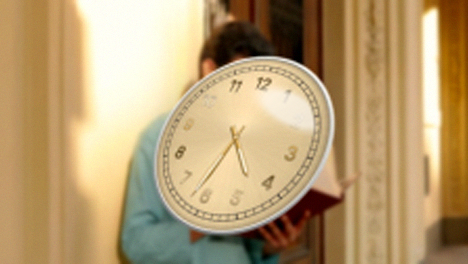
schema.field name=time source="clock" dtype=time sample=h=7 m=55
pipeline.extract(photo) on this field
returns h=4 m=32
